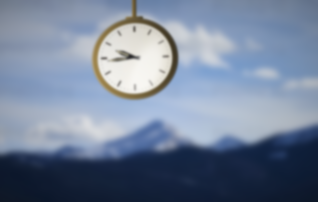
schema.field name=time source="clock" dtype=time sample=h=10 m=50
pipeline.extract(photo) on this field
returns h=9 m=44
